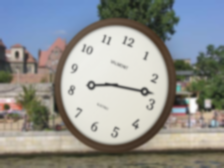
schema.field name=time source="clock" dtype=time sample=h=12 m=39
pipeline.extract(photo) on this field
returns h=8 m=13
